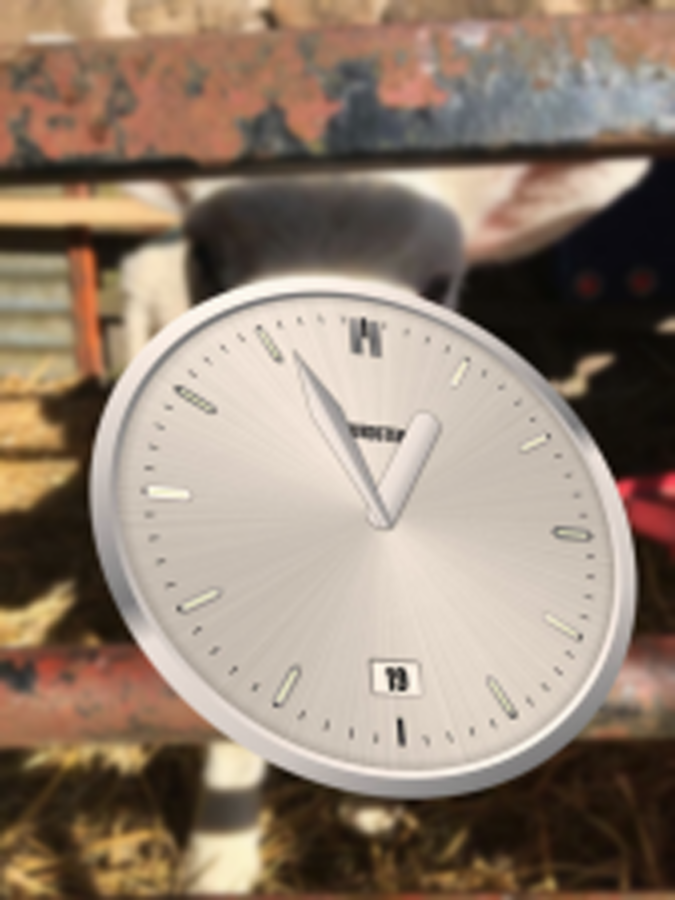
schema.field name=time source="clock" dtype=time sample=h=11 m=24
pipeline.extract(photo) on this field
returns h=12 m=56
